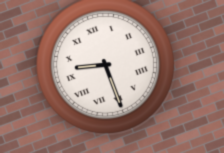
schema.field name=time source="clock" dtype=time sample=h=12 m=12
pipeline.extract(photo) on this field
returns h=9 m=30
